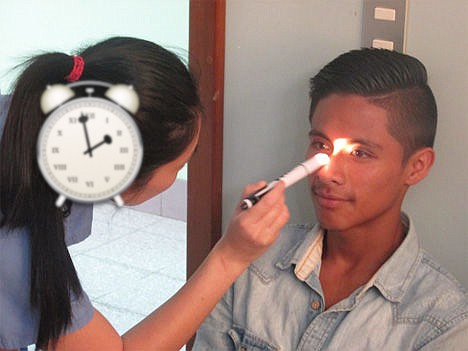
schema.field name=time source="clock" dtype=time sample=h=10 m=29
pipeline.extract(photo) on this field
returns h=1 m=58
